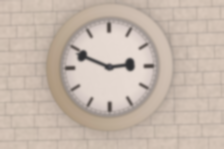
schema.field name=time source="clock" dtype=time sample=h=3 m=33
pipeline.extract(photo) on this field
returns h=2 m=49
